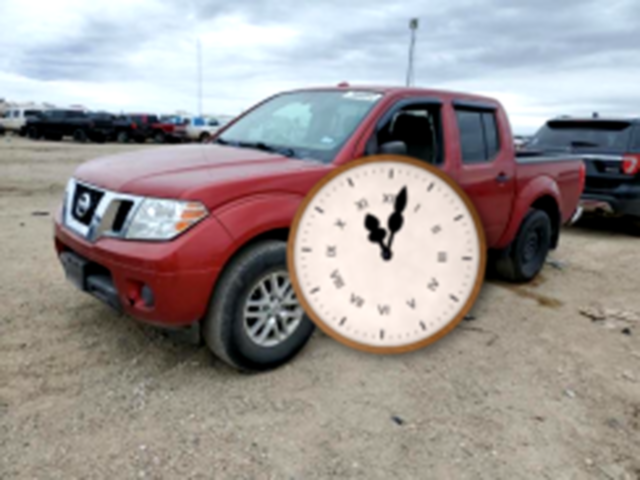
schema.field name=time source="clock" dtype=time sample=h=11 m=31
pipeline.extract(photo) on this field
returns h=11 m=2
